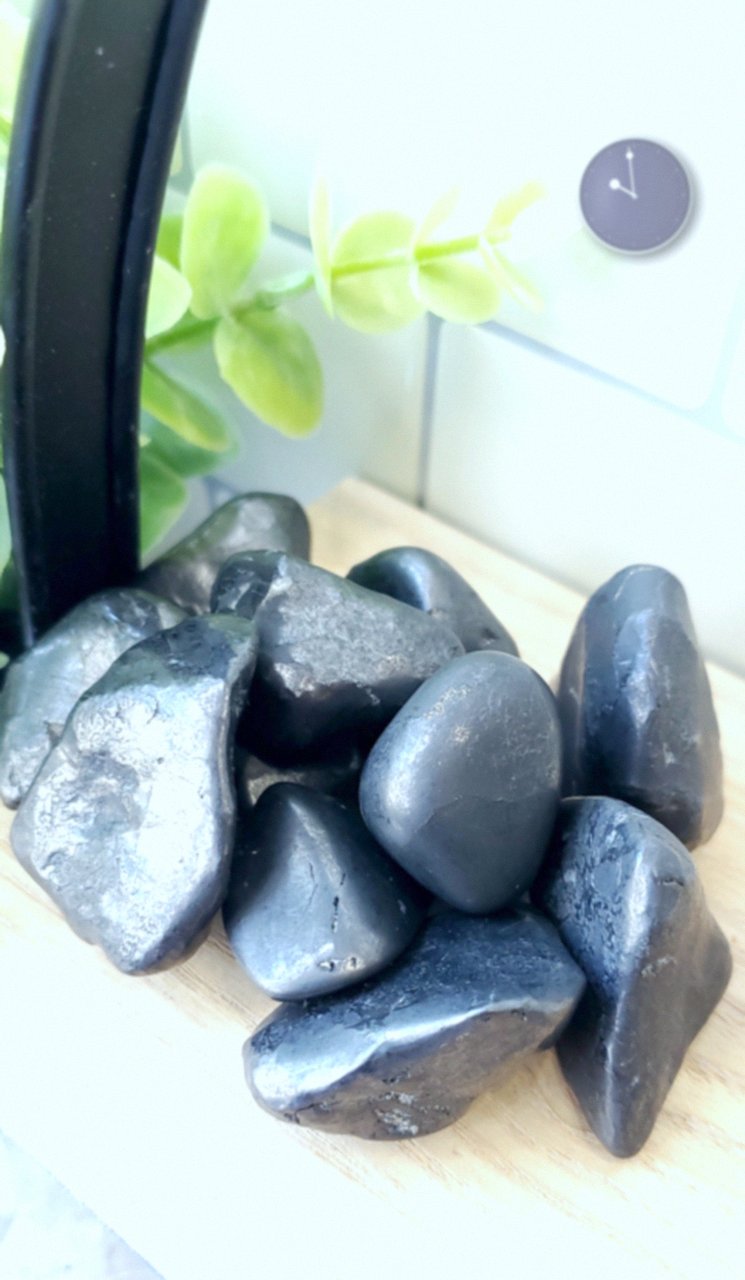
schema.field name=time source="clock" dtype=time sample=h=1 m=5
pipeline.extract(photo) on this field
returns h=9 m=59
